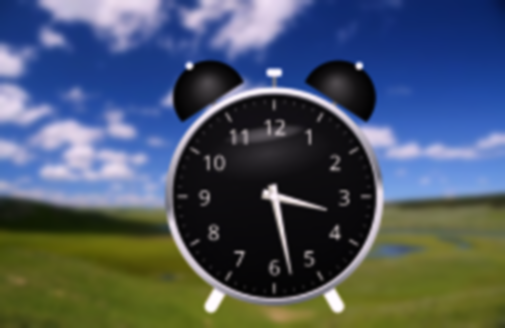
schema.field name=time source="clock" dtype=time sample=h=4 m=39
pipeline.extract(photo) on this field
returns h=3 m=28
